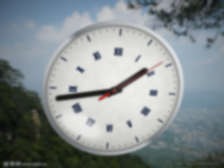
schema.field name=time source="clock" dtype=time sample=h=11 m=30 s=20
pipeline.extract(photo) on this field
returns h=1 m=43 s=9
